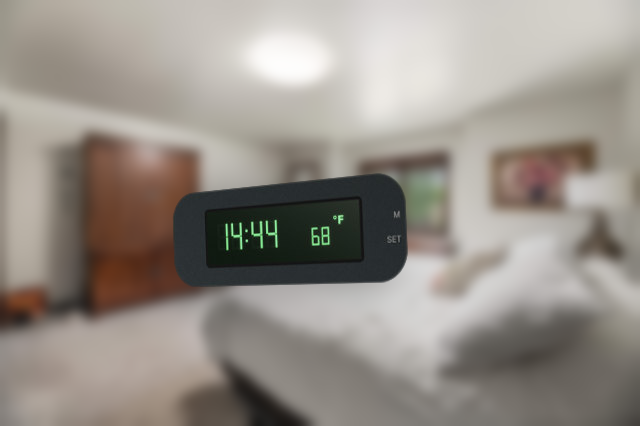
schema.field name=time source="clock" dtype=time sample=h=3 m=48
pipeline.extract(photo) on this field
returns h=14 m=44
